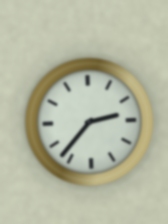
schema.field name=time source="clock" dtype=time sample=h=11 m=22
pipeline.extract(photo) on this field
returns h=2 m=37
